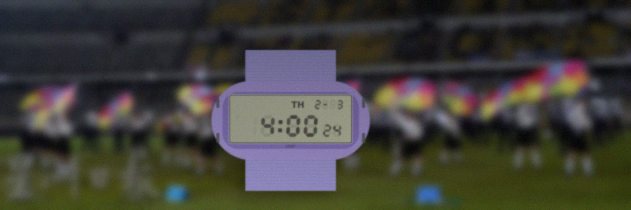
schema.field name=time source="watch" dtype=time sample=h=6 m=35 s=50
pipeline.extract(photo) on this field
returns h=4 m=0 s=24
